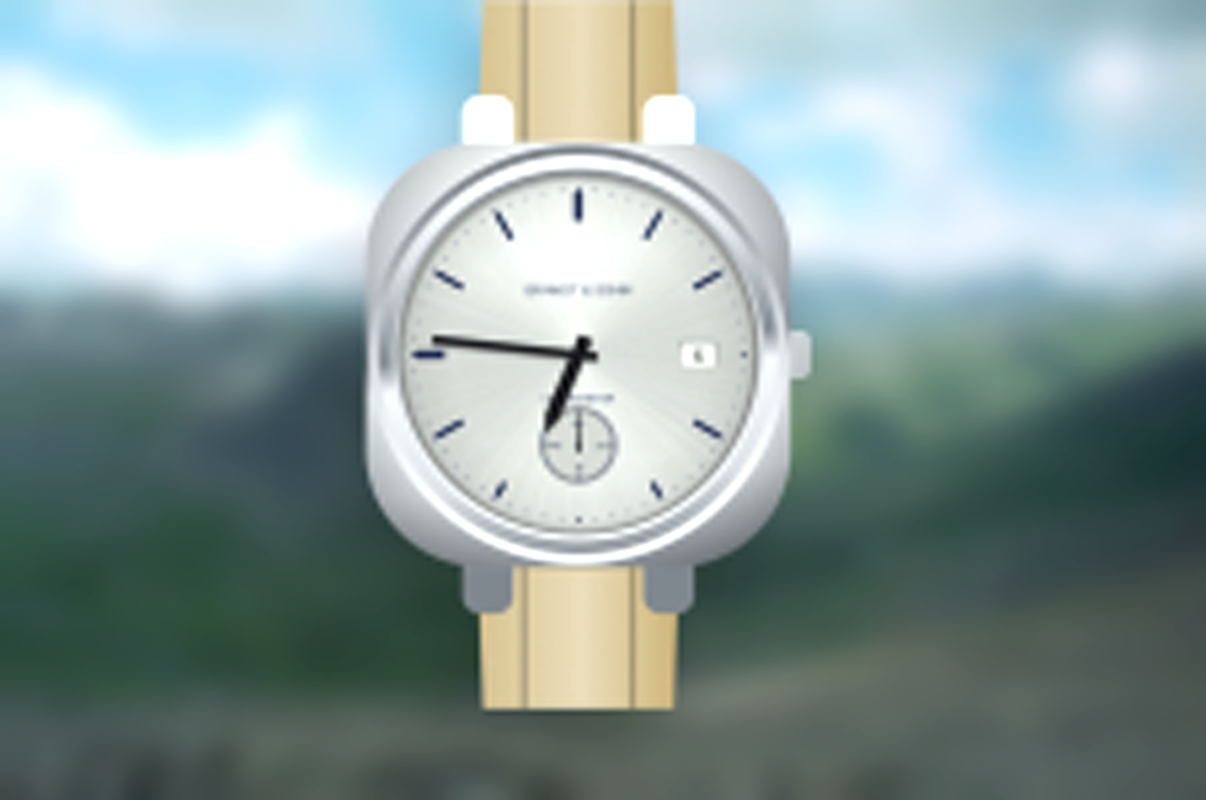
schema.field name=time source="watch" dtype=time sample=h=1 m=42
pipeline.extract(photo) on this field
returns h=6 m=46
